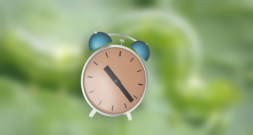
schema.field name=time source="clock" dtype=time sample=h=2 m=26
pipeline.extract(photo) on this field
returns h=10 m=22
